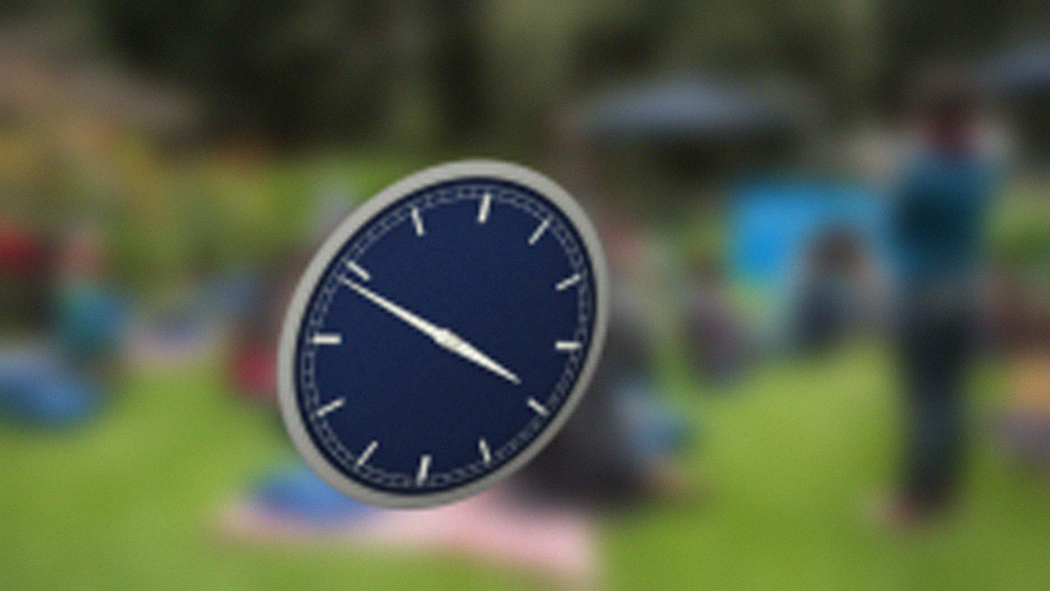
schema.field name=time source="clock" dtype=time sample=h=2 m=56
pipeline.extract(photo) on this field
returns h=3 m=49
